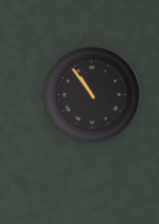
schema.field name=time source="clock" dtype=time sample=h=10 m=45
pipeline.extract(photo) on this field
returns h=10 m=54
